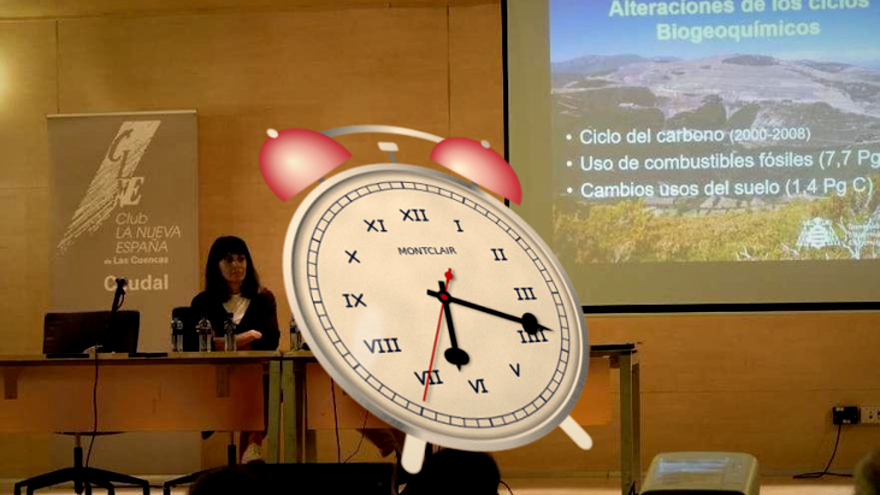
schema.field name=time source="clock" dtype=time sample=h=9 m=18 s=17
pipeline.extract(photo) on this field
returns h=6 m=18 s=35
